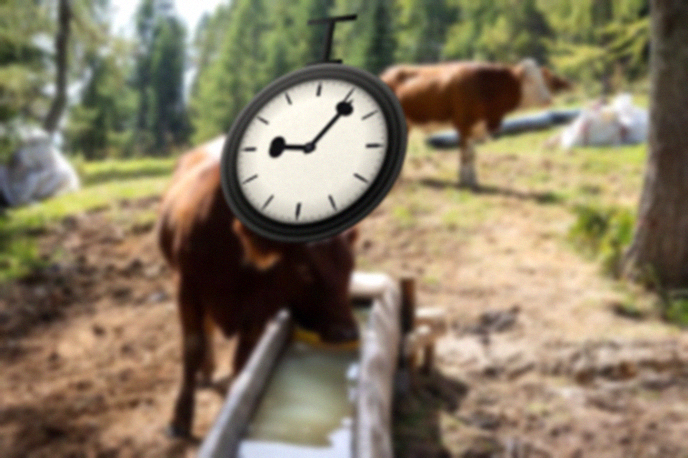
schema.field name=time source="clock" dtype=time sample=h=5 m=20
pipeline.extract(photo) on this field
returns h=9 m=6
